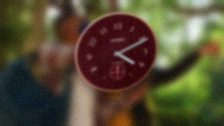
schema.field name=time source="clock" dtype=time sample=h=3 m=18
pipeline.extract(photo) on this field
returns h=4 m=11
